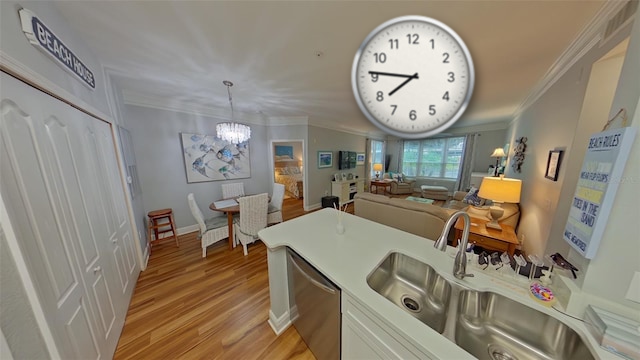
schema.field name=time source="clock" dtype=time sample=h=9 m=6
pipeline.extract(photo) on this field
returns h=7 m=46
